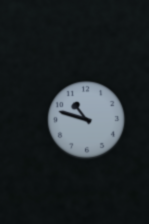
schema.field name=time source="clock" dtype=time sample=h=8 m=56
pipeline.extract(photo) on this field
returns h=10 m=48
